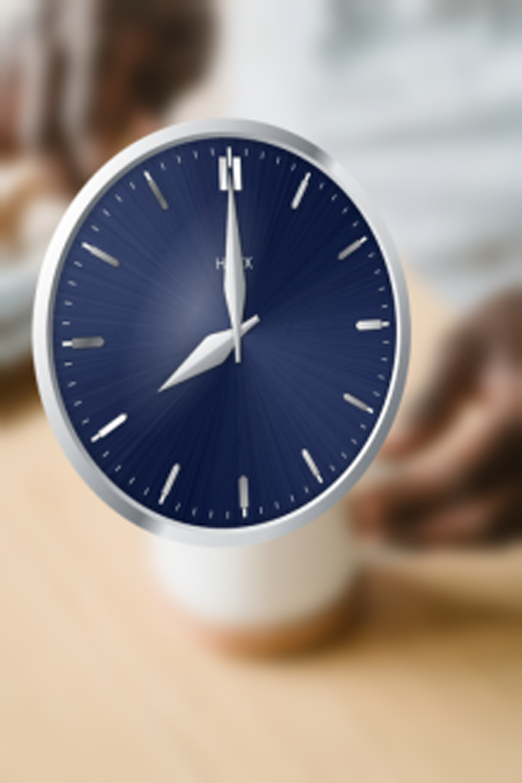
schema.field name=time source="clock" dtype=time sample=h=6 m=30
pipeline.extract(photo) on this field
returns h=8 m=0
